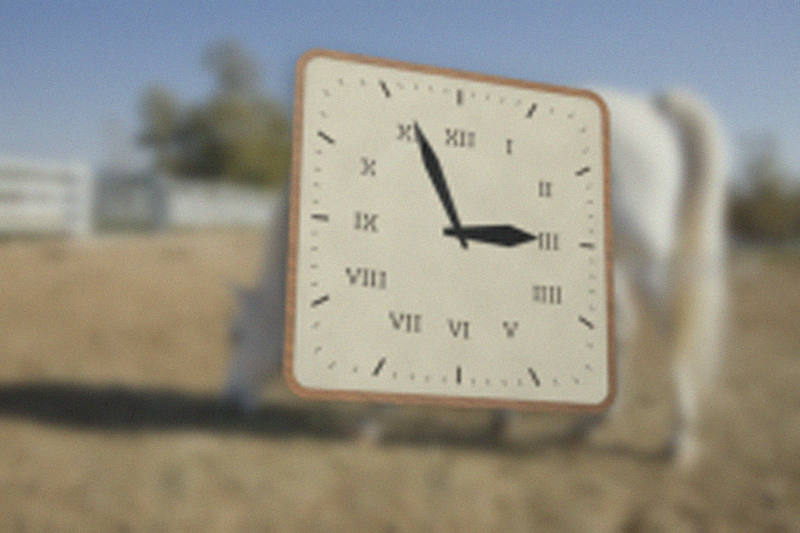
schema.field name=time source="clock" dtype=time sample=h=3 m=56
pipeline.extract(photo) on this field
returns h=2 m=56
